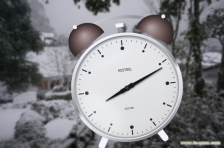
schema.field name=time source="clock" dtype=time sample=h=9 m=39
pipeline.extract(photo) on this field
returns h=8 m=11
